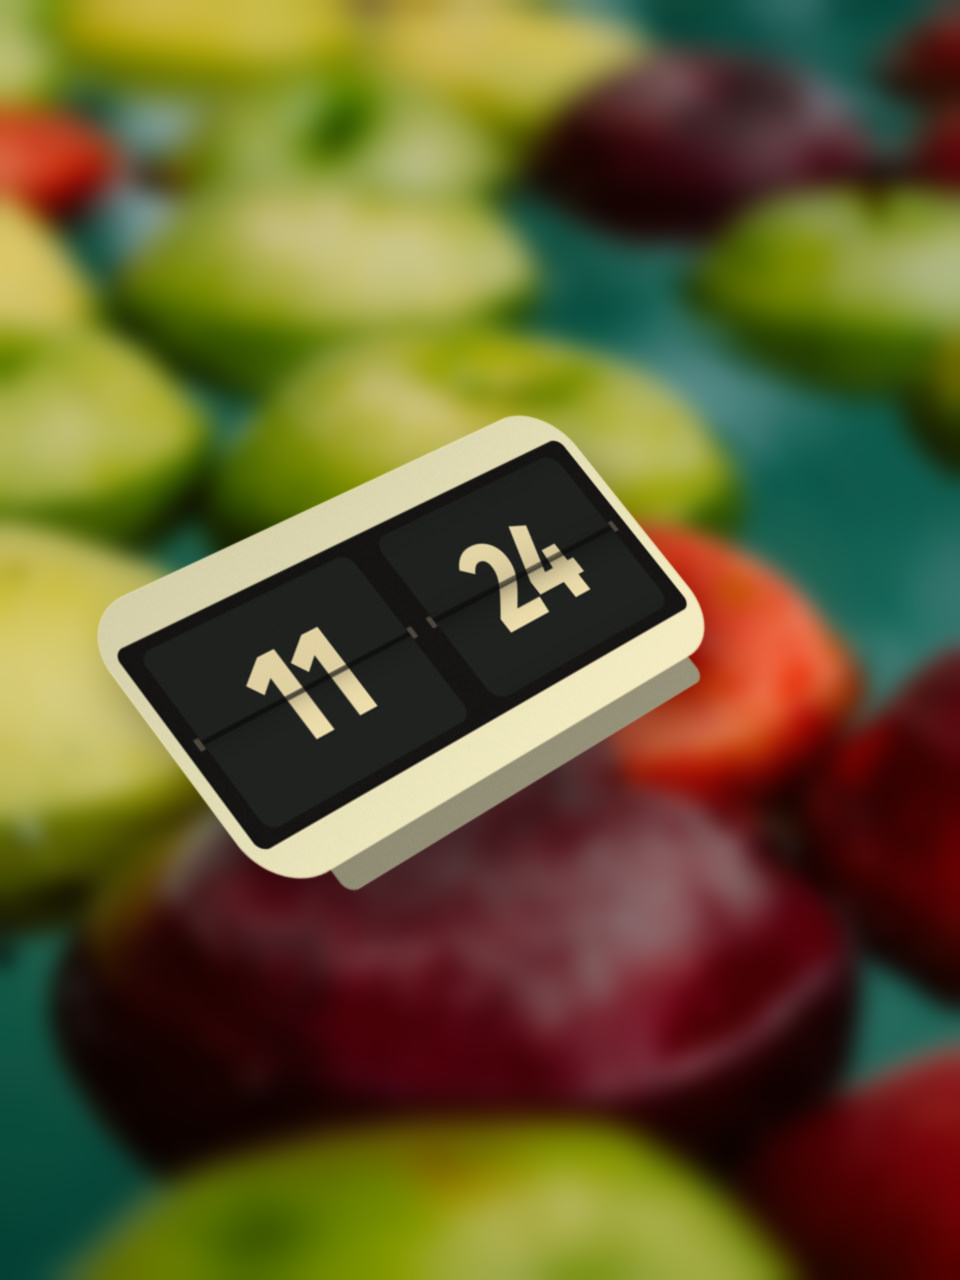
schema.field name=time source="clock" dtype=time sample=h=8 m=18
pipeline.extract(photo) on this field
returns h=11 m=24
